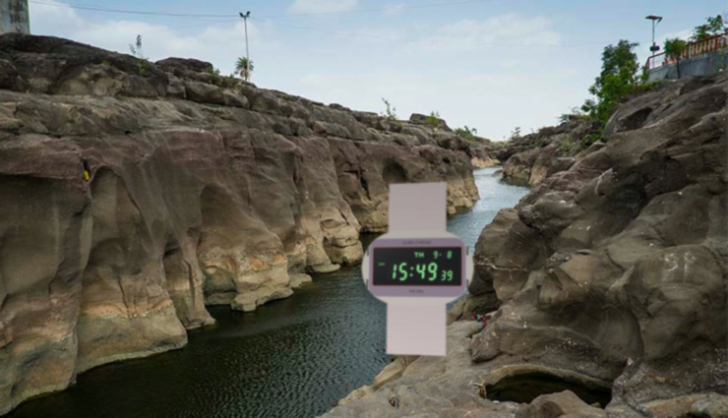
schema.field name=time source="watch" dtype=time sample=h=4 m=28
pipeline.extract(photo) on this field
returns h=15 m=49
